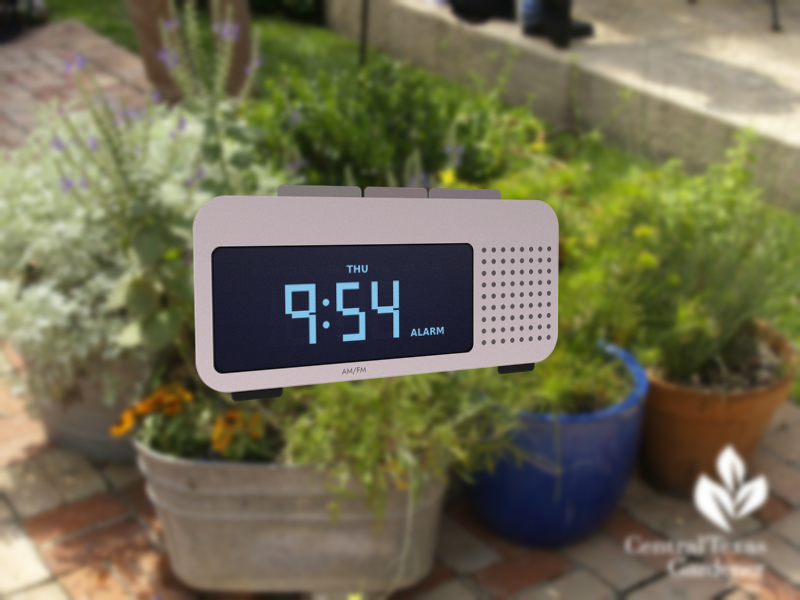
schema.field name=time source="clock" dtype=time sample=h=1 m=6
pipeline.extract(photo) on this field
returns h=9 m=54
